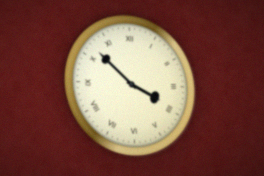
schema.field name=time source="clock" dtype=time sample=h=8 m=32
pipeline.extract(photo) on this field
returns h=3 m=52
